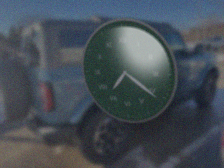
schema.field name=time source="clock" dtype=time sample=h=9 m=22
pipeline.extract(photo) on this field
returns h=7 m=21
